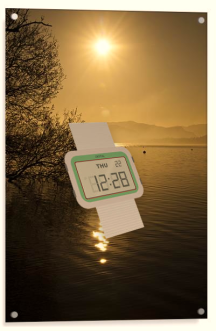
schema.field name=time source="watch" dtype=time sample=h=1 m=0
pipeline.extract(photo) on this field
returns h=12 m=28
